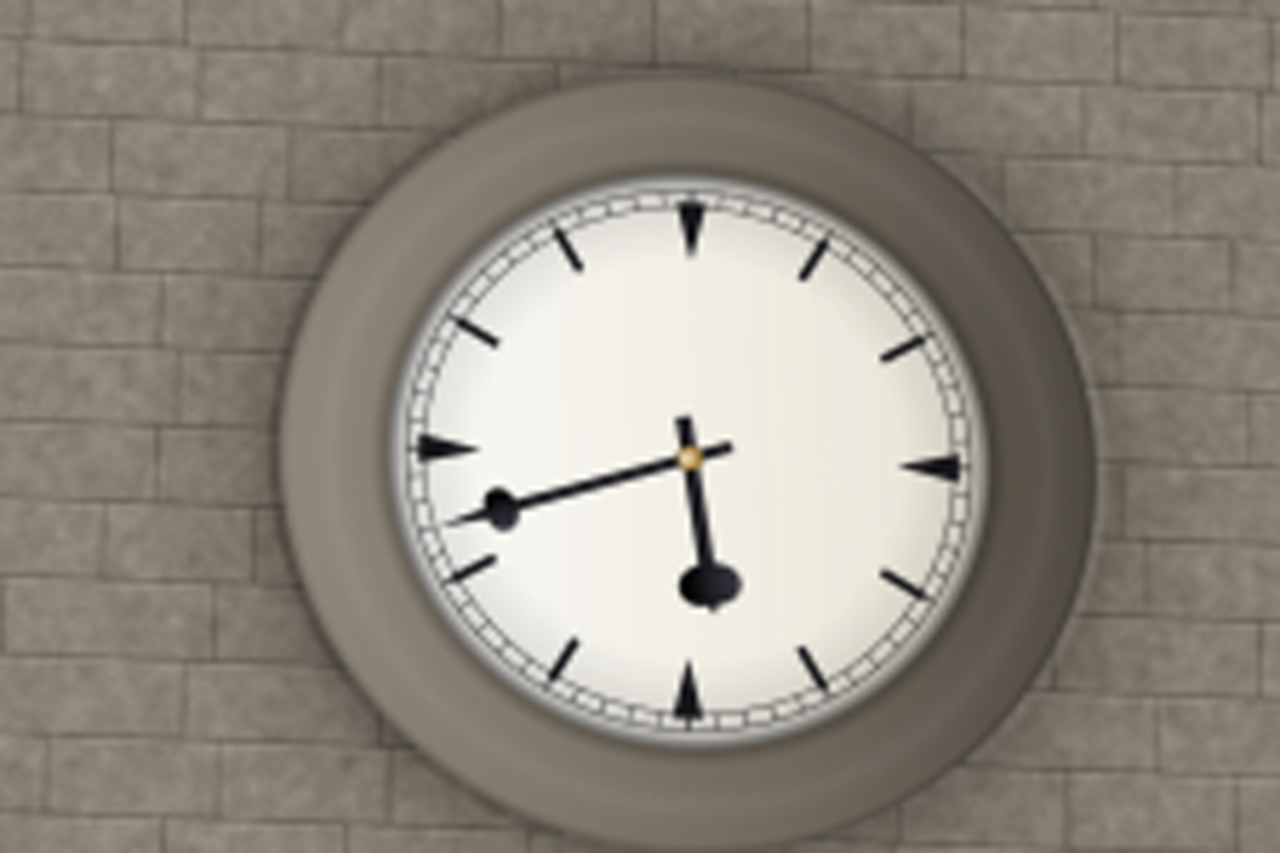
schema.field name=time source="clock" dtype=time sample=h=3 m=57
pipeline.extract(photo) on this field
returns h=5 m=42
